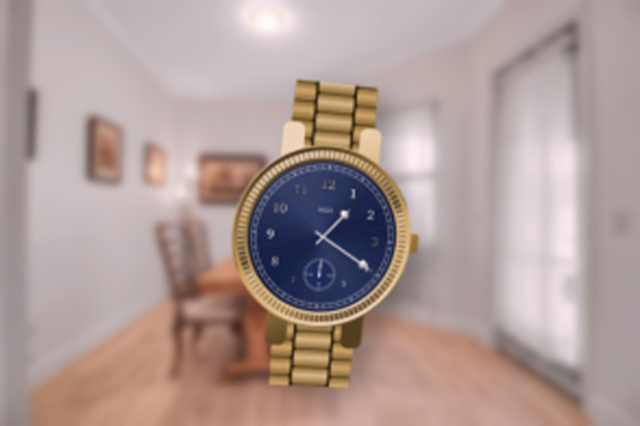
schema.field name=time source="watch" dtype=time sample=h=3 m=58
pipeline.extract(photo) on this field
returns h=1 m=20
